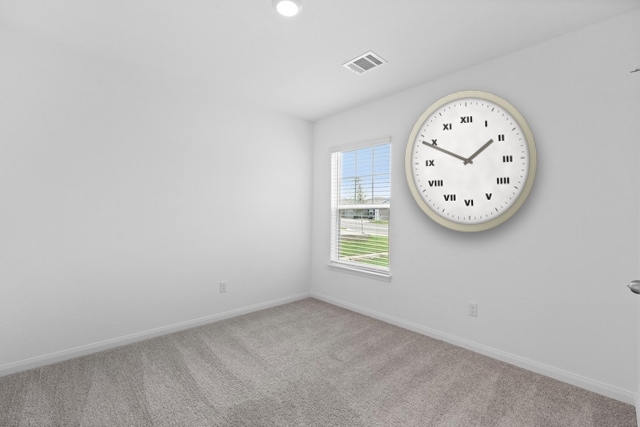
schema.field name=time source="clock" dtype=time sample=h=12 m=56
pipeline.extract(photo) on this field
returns h=1 m=49
